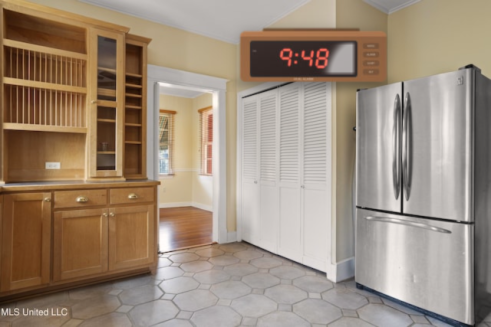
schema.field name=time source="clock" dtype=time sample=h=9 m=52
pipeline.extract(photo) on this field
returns h=9 m=48
